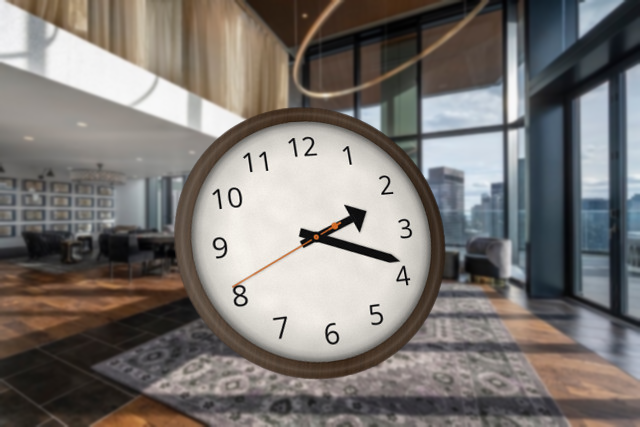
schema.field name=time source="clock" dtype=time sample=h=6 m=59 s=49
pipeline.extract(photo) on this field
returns h=2 m=18 s=41
